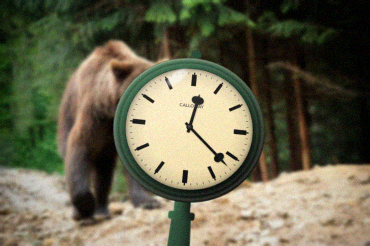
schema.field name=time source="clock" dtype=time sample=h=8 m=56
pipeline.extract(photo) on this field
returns h=12 m=22
